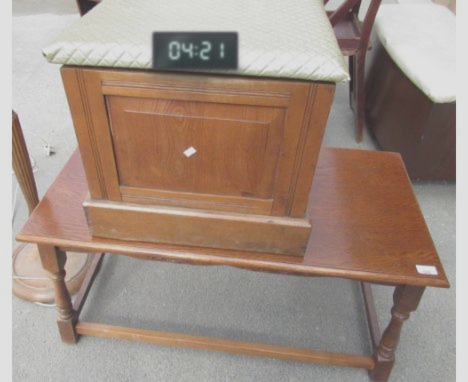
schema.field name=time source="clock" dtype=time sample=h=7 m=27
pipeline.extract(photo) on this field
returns h=4 m=21
